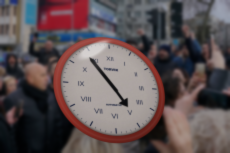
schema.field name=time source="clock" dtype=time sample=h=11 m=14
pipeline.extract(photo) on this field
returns h=4 m=54
